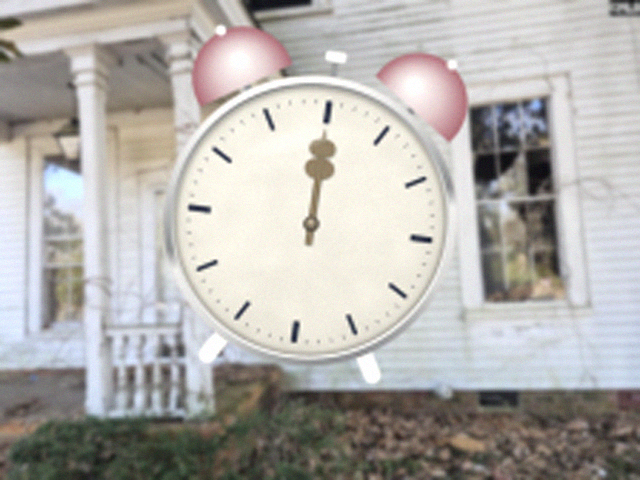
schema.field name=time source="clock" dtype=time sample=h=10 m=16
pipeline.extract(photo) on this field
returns h=12 m=0
